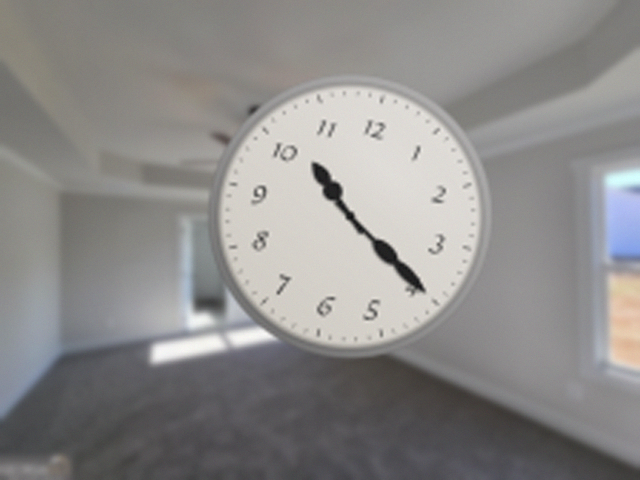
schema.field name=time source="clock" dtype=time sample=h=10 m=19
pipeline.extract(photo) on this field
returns h=10 m=20
